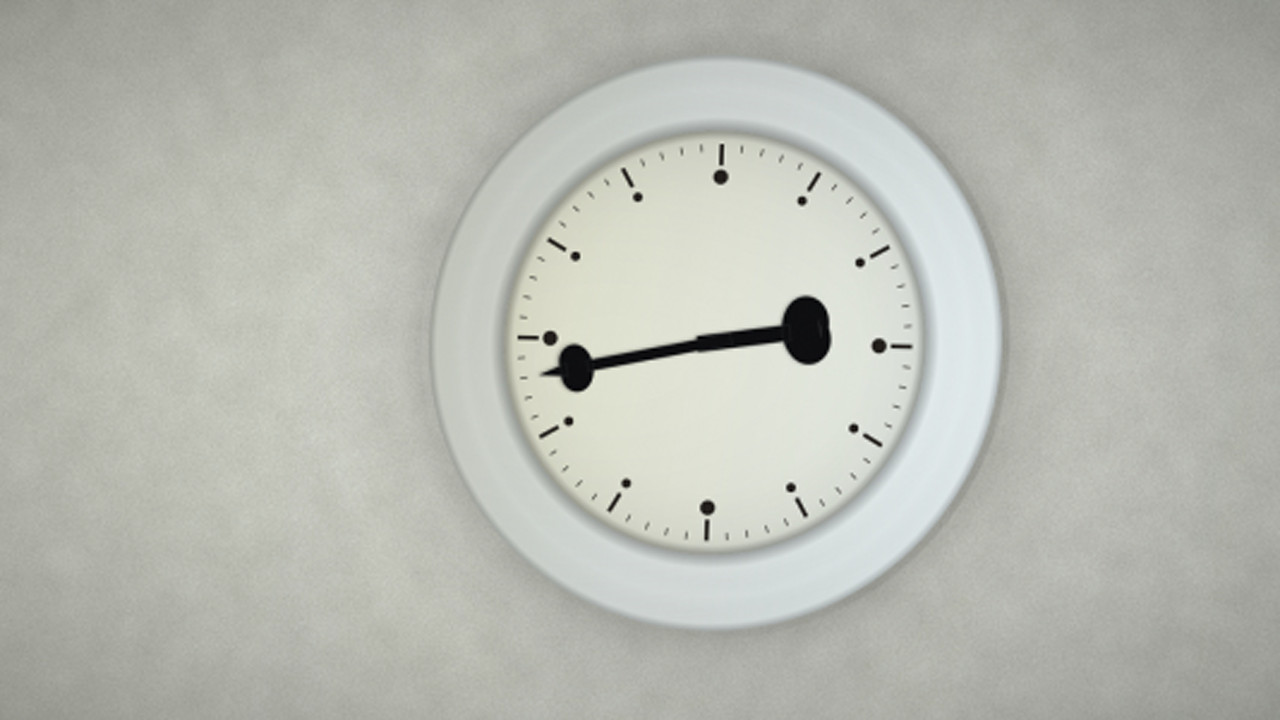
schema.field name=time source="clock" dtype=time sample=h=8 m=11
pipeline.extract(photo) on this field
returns h=2 m=43
